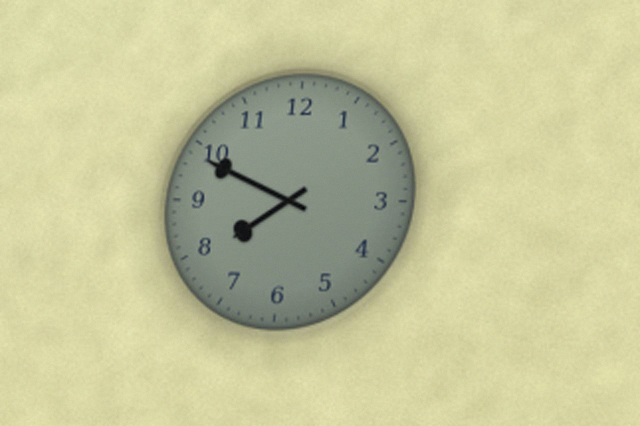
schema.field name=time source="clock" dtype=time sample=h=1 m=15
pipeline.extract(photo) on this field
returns h=7 m=49
